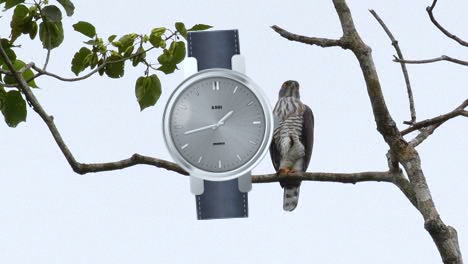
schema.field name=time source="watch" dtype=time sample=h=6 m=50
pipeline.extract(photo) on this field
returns h=1 m=43
